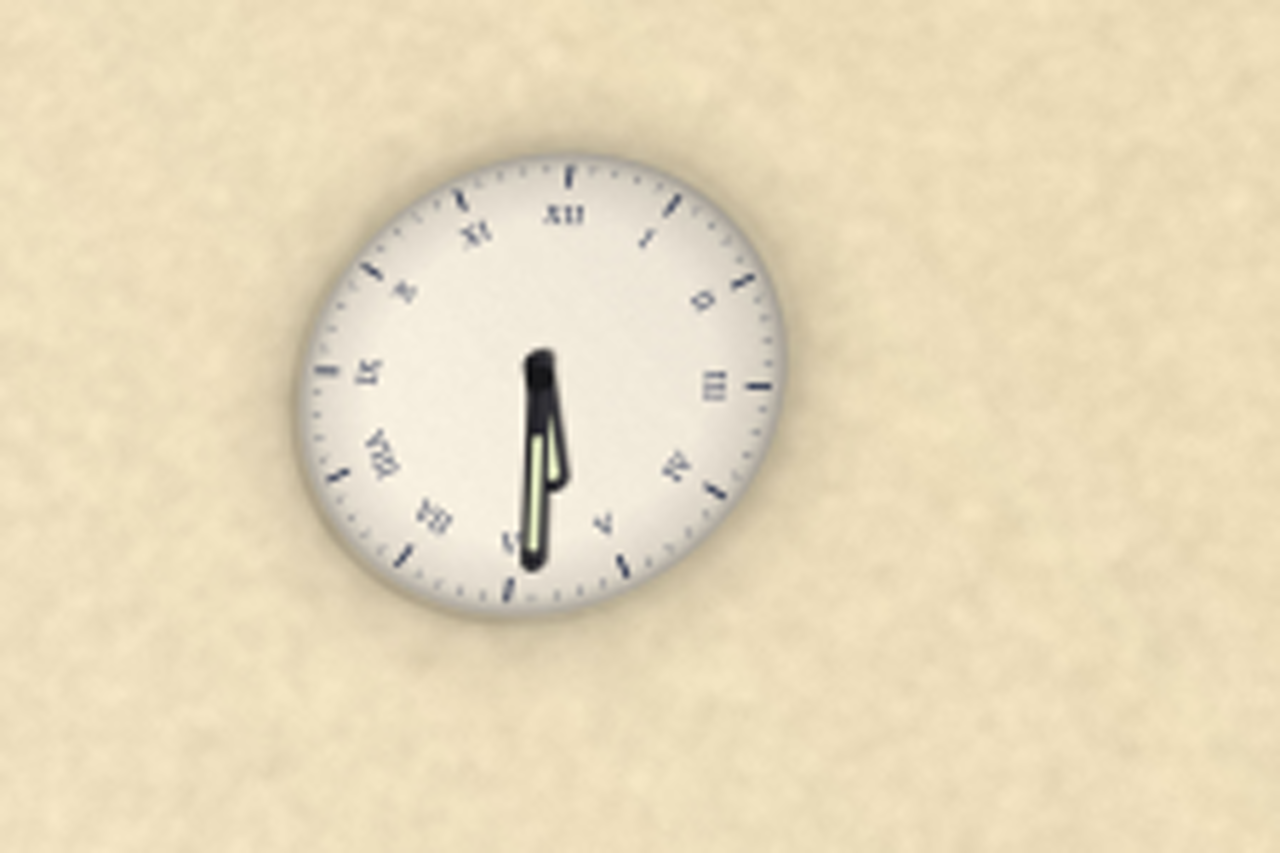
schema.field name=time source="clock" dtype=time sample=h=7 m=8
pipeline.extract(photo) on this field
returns h=5 m=29
